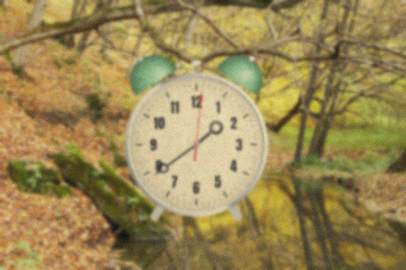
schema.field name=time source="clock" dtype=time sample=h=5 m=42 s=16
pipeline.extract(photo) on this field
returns h=1 m=39 s=1
